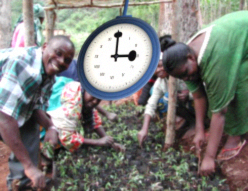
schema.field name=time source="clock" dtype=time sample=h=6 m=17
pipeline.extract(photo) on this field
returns h=2 m=59
